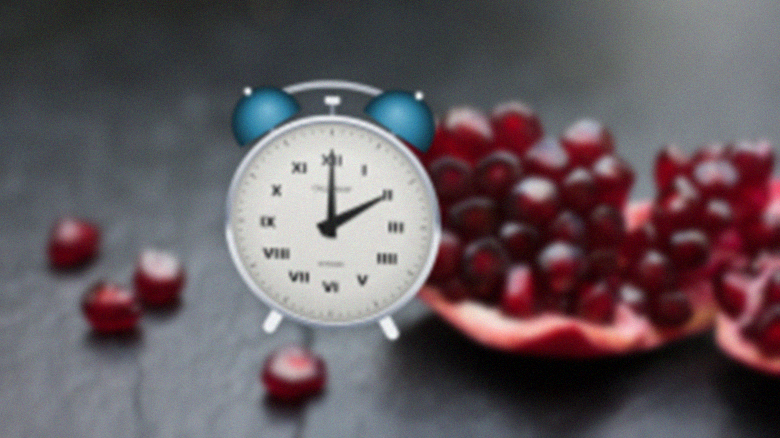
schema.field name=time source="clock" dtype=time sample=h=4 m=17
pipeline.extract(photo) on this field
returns h=2 m=0
